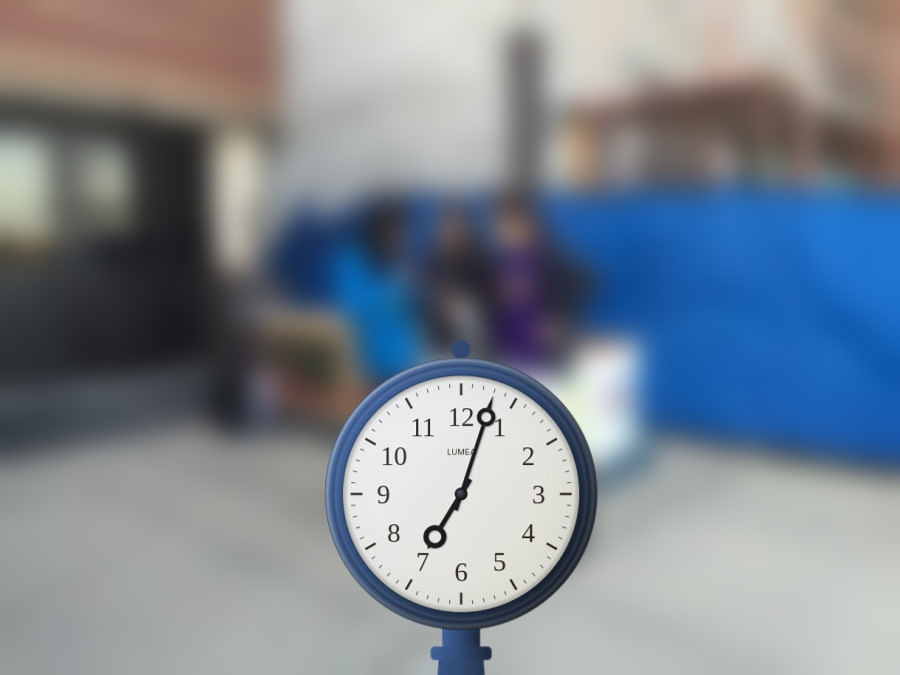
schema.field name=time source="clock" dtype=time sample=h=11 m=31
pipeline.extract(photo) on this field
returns h=7 m=3
